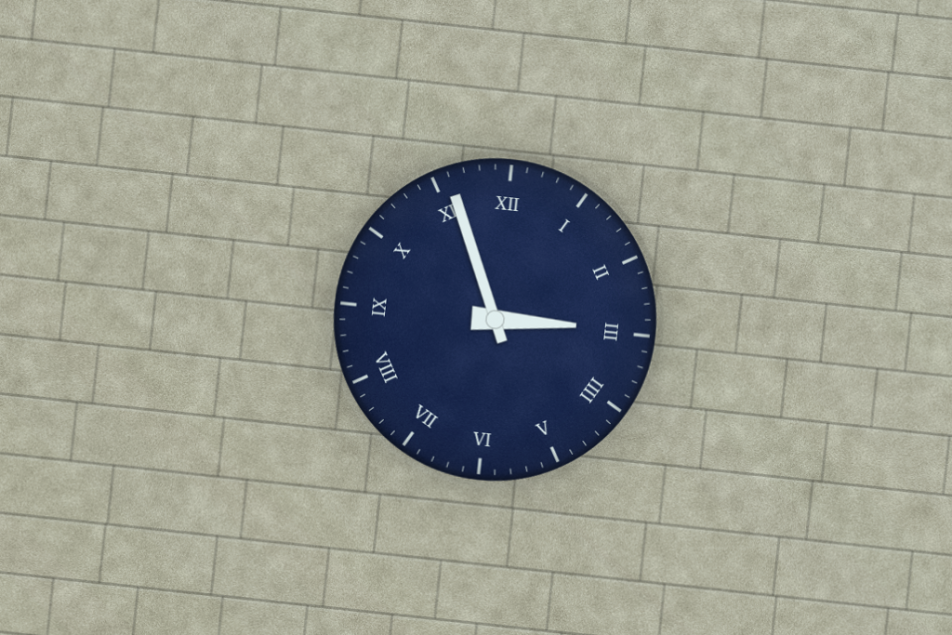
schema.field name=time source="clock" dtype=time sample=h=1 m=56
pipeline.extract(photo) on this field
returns h=2 m=56
